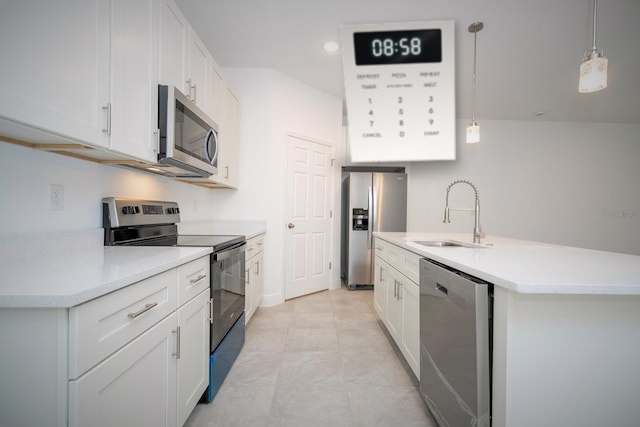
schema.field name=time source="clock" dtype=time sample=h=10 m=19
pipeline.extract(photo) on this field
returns h=8 m=58
